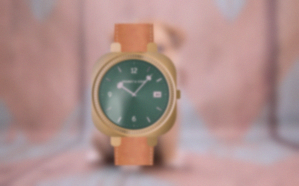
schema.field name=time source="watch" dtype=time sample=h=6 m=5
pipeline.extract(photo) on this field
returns h=10 m=7
